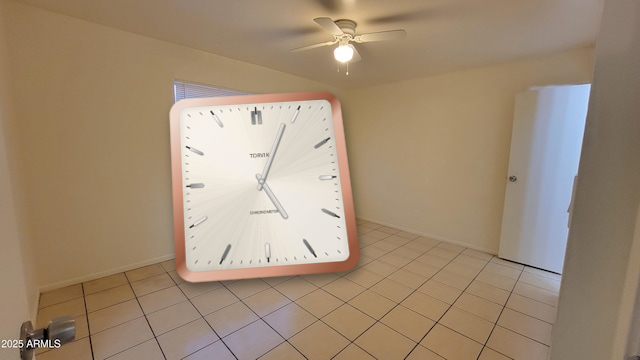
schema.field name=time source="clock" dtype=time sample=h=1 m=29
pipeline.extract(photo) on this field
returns h=5 m=4
